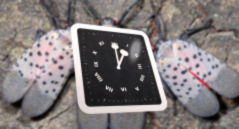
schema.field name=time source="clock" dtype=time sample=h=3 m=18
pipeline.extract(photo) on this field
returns h=1 m=0
